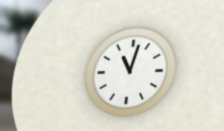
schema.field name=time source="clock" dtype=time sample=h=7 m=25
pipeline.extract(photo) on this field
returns h=11 m=2
